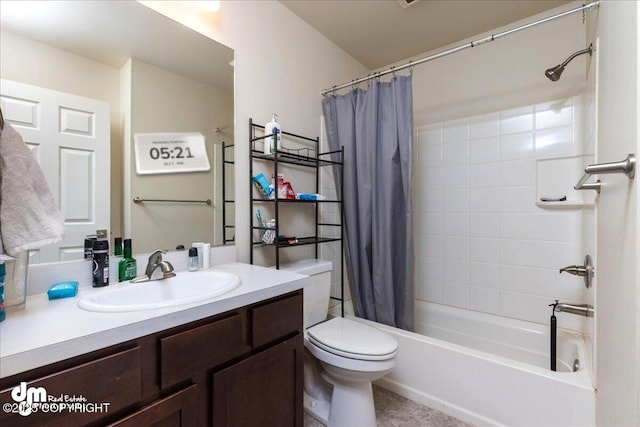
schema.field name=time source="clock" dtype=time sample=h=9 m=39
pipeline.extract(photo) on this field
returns h=5 m=21
